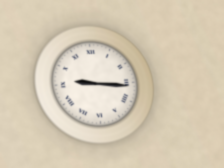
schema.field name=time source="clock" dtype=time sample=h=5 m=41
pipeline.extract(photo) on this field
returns h=9 m=16
